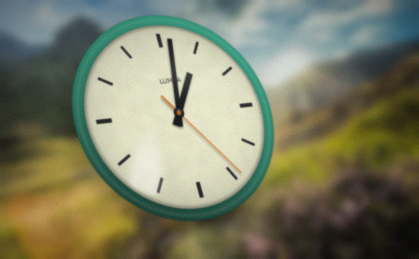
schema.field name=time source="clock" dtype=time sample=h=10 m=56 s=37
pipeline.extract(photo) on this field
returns h=1 m=1 s=24
